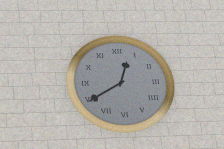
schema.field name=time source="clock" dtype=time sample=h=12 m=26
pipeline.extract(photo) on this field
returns h=12 m=40
